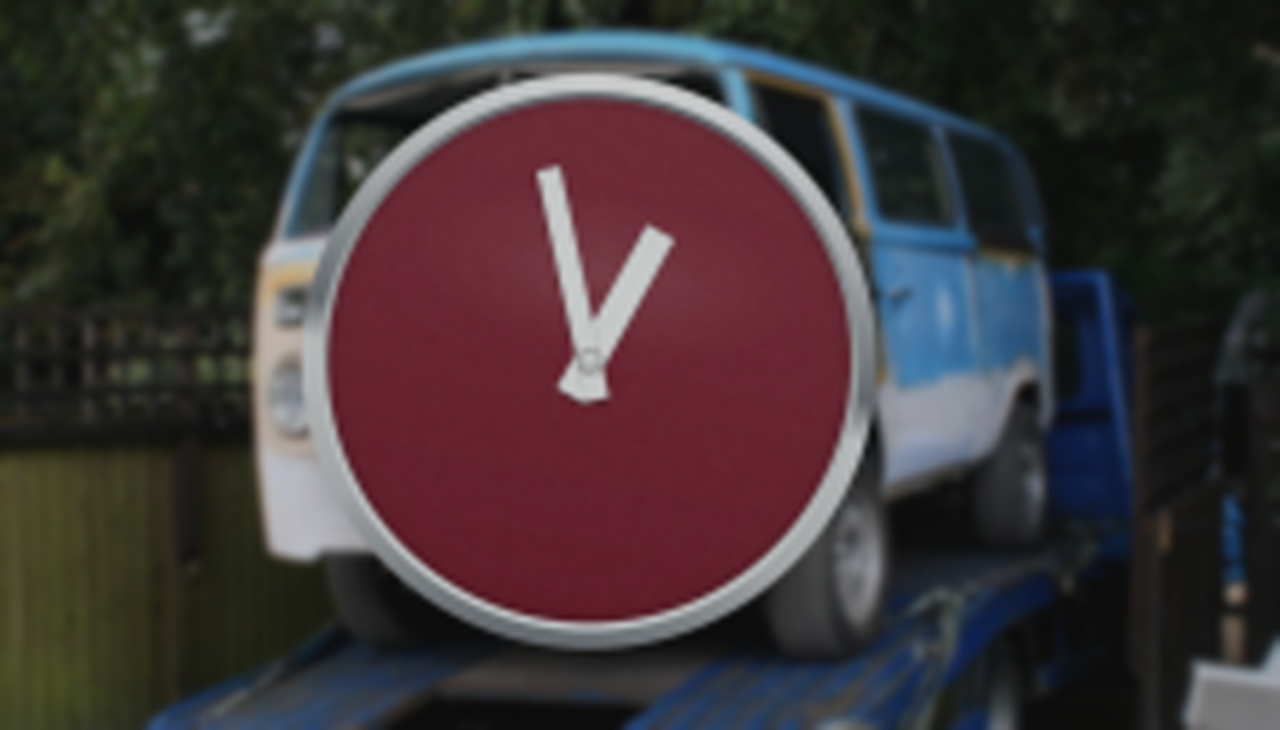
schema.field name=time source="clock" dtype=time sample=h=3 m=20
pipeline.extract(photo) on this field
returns h=12 m=58
